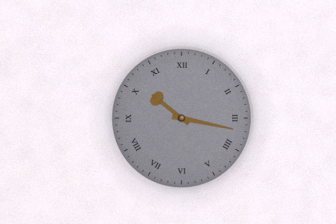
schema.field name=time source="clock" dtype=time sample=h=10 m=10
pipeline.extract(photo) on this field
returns h=10 m=17
